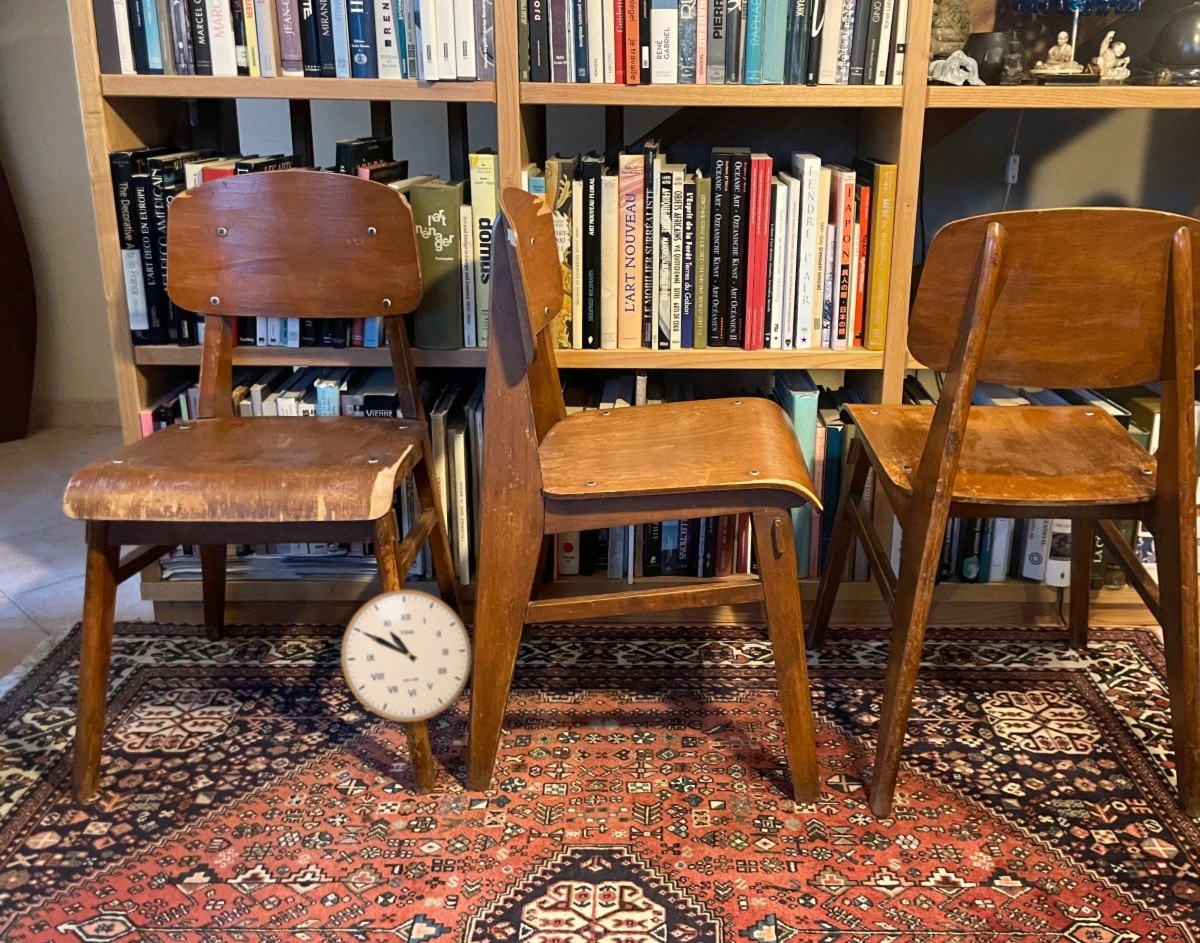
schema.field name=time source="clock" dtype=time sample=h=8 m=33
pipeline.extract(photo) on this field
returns h=10 m=50
